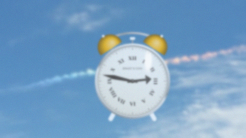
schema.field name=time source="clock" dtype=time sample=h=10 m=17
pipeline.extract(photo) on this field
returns h=2 m=47
